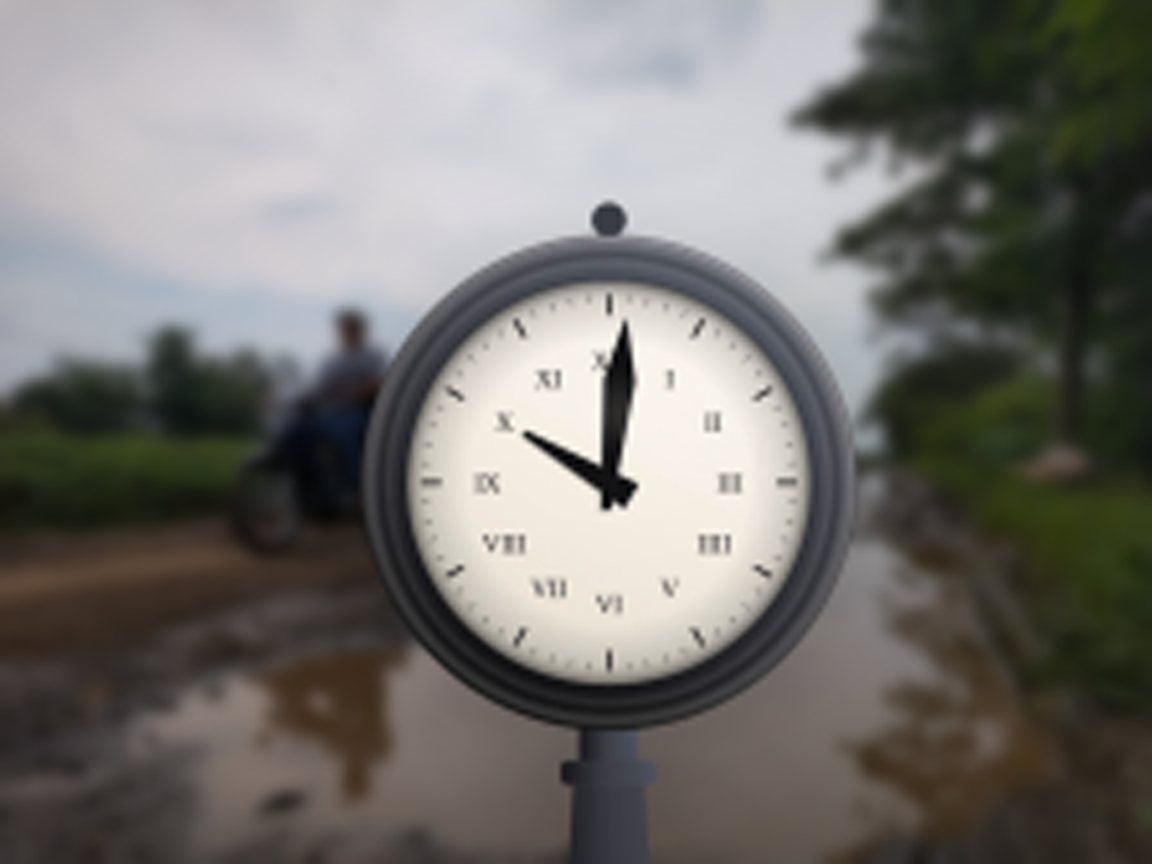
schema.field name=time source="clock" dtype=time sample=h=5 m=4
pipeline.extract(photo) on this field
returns h=10 m=1
